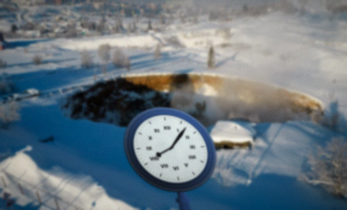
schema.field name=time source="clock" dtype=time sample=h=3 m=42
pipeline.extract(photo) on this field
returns h=8 m=7
